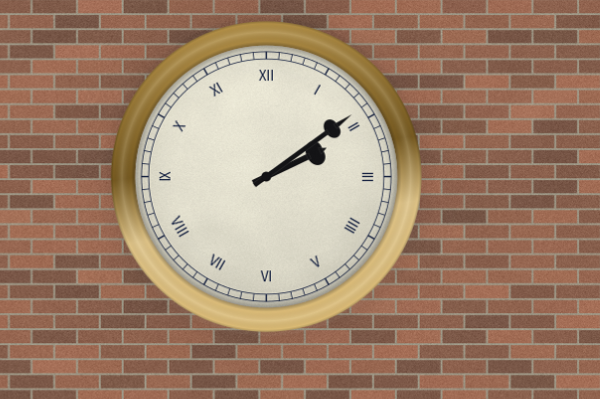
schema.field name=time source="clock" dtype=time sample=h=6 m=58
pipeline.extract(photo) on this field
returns h=2 m=9
